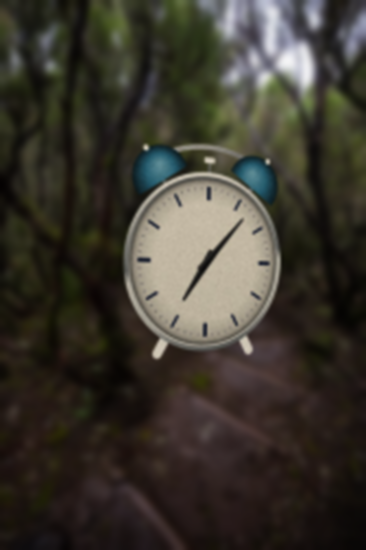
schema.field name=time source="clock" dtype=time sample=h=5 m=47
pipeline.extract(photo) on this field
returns h=7 m=7
